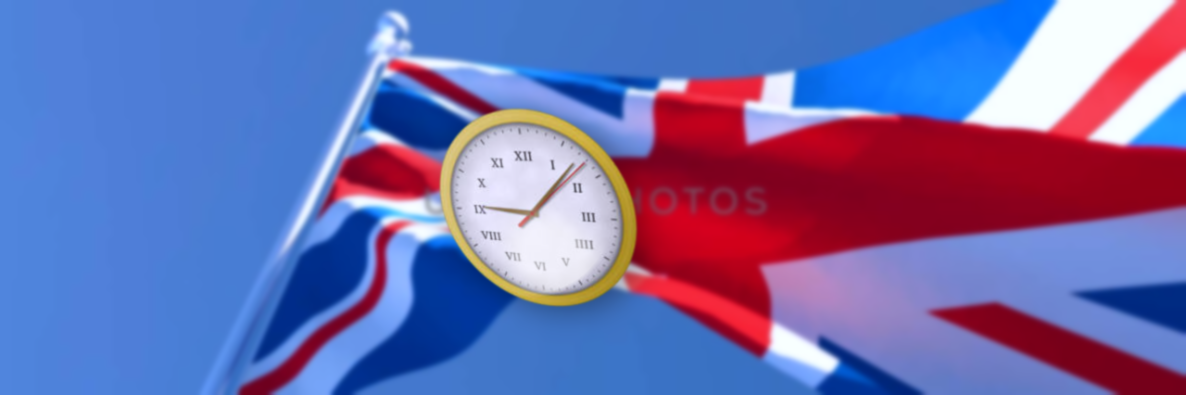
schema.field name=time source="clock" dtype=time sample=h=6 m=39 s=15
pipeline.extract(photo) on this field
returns h=9 m=7 s=8
